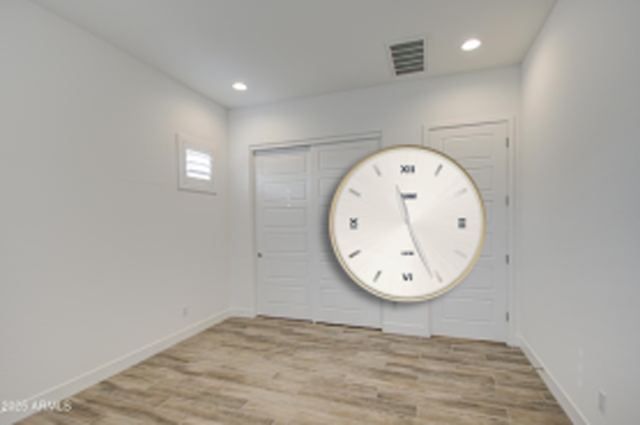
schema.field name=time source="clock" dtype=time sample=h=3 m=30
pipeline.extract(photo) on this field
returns h=11 m=26
